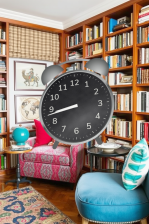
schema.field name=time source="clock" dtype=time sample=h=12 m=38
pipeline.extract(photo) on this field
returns h=8 m=43
